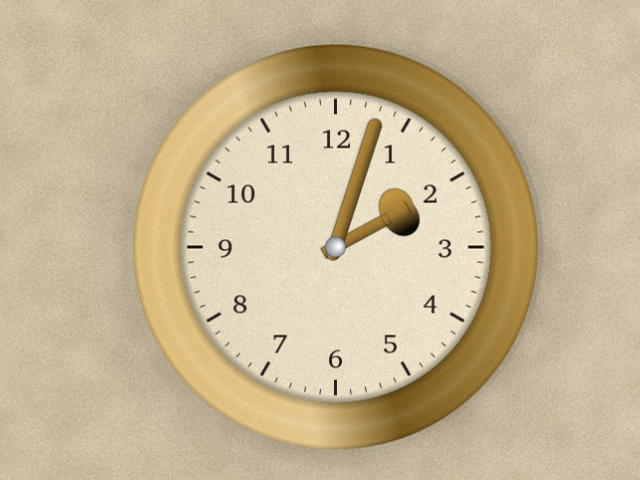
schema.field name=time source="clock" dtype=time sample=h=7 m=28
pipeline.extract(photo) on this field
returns h=2 m=3
